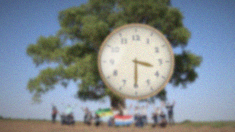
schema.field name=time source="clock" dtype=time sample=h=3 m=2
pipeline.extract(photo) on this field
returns h=3 m=30
